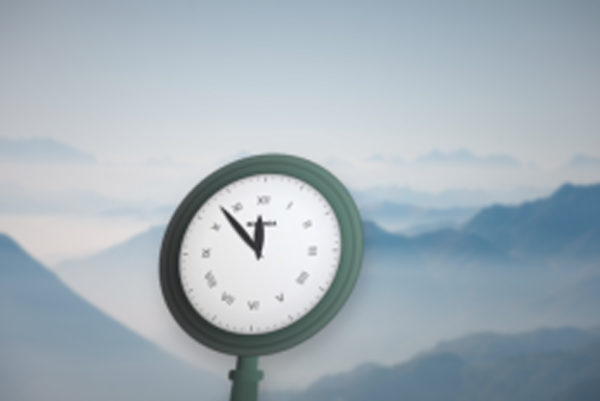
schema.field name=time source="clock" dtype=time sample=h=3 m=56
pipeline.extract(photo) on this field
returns h=11 m=53
